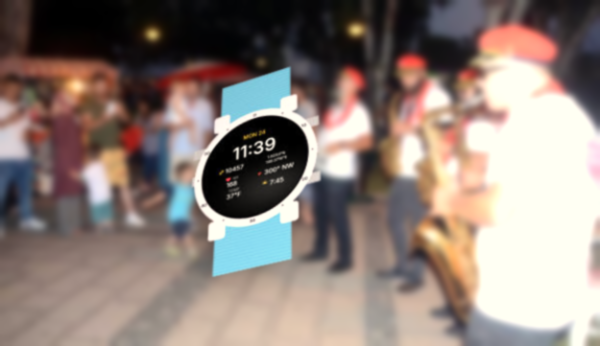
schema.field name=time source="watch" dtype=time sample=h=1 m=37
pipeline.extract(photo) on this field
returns h=11 m=39
